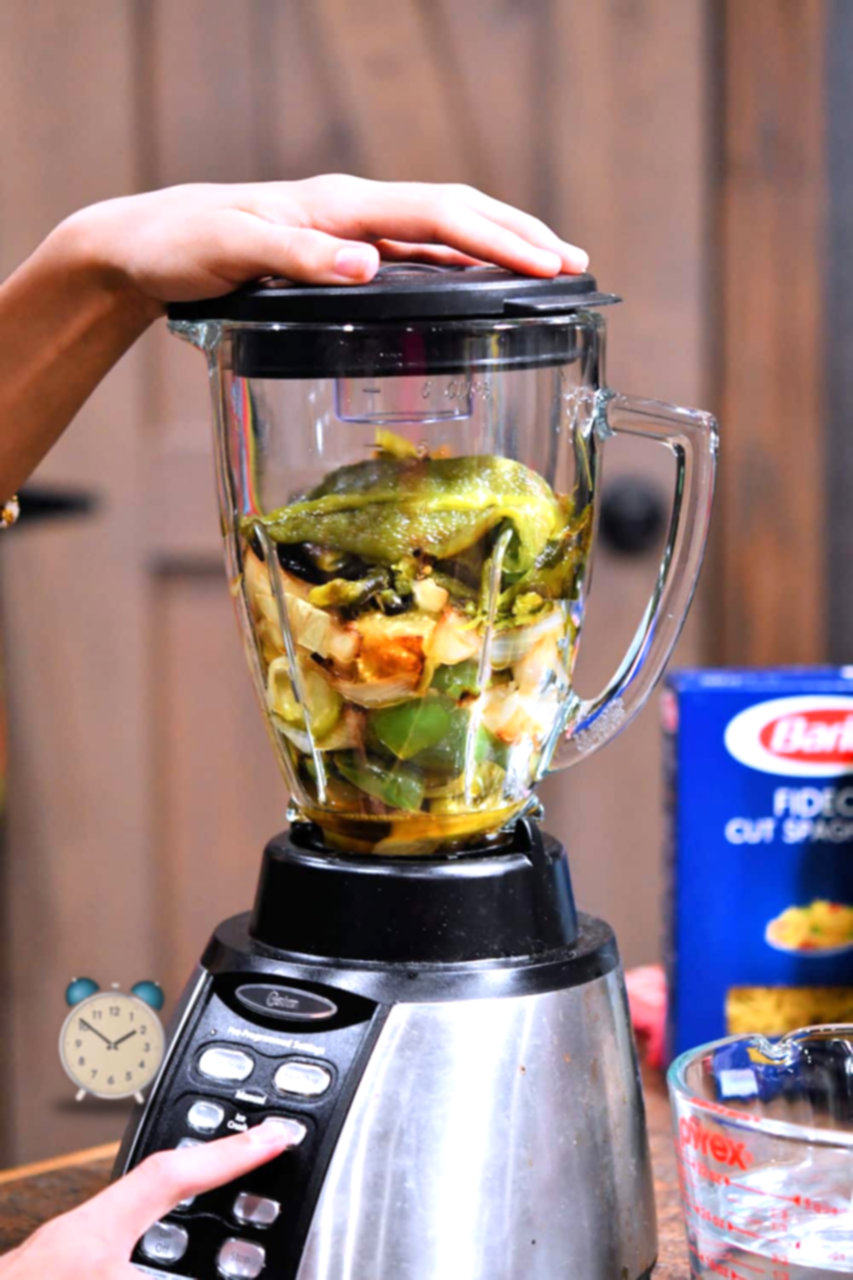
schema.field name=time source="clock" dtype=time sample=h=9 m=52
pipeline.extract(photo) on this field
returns h=1 m=51
